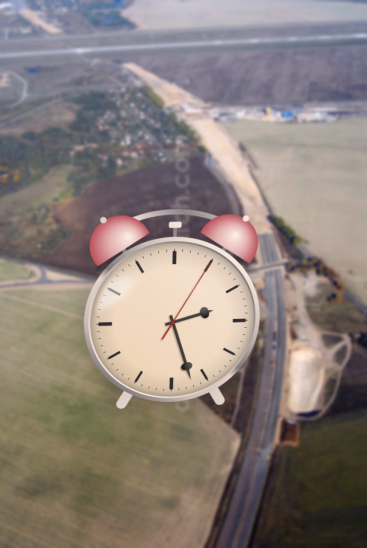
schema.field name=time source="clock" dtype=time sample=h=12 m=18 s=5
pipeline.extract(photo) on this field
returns h=2 m=27 s=5
